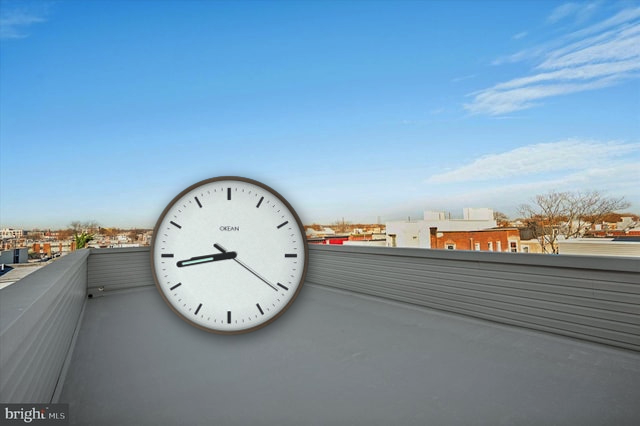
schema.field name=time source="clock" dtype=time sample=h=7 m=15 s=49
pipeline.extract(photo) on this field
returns h=8 m=43 s=21
